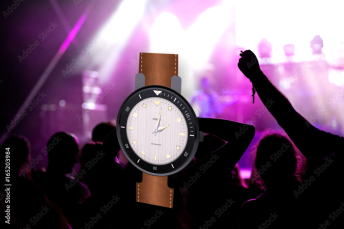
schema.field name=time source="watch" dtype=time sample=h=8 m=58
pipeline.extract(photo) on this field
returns h=2 m=2
